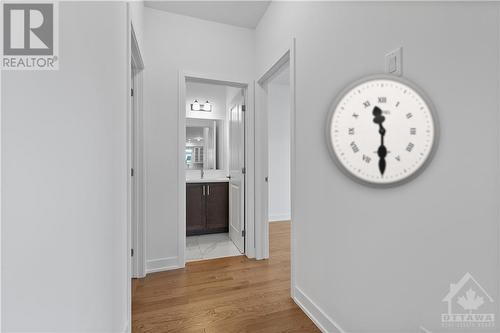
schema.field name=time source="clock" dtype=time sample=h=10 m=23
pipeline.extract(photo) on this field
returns h=11 m=30
